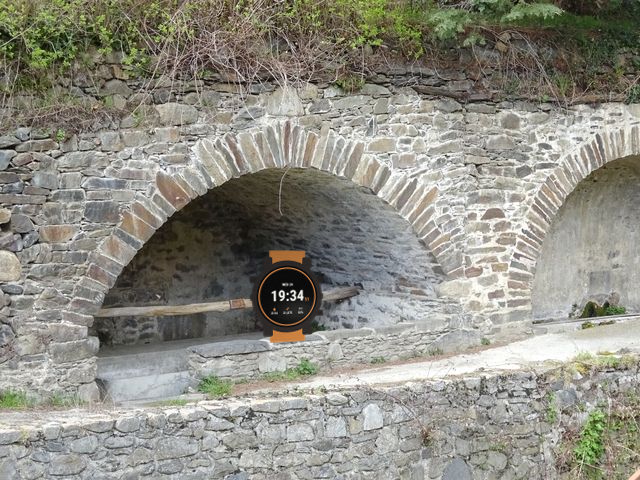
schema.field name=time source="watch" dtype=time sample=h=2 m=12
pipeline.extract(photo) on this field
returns h=19 m=34
